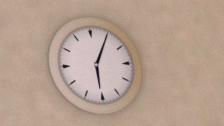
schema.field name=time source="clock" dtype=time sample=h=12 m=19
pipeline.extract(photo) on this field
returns h=6 m=5
